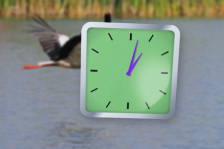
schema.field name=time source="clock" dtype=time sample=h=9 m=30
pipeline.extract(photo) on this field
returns h=1 m=2
